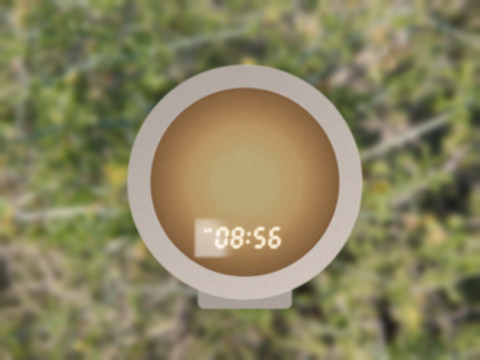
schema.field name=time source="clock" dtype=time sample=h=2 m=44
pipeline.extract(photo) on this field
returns h=8 m=56
